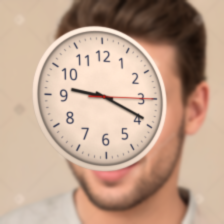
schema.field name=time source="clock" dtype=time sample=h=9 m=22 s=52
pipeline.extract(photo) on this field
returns h=9 m=19 s=15
